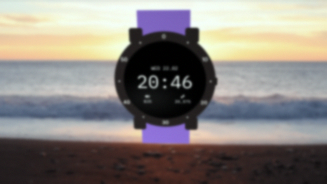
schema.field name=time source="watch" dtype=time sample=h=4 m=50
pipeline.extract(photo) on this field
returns h=20 m=46
